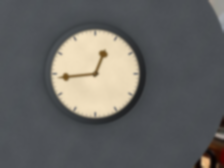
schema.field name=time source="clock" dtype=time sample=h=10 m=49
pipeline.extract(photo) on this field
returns h=12 m=44
